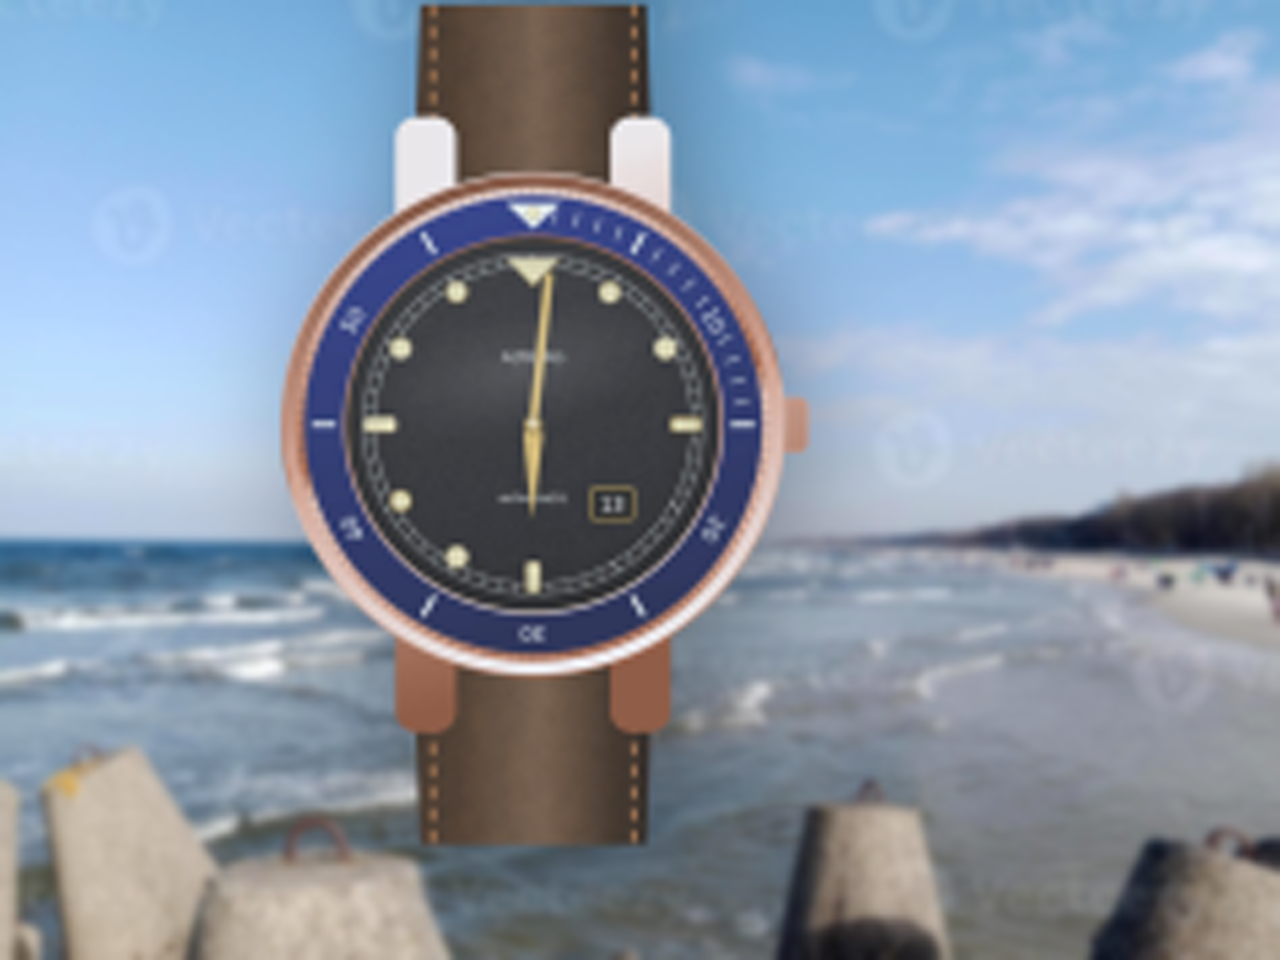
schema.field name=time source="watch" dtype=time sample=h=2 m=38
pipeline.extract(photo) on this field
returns h=6 m=1
